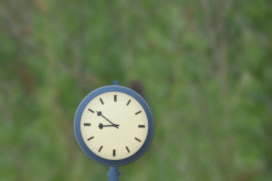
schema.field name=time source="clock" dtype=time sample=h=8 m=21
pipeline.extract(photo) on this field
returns h=8 m=51
